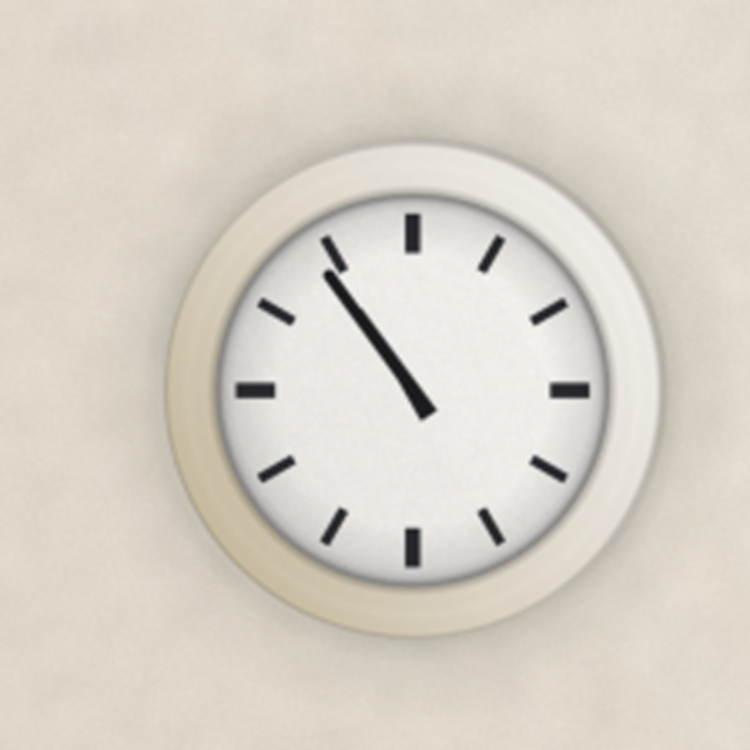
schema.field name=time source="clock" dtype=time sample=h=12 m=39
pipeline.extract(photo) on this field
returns h=10 m=54
